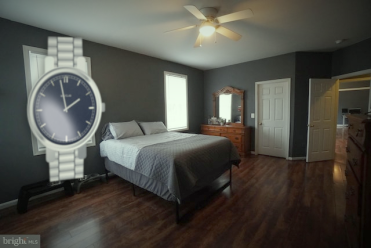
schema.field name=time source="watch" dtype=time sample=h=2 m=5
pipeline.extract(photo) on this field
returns h=1 m=58
